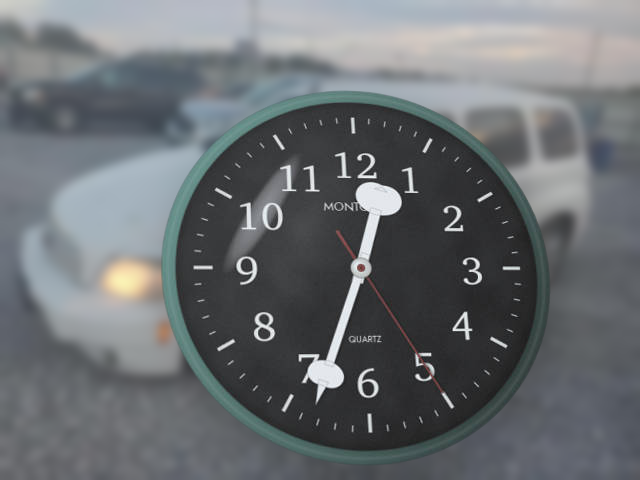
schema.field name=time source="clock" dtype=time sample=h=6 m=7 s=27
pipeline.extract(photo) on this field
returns h=12 m=33 s=25
